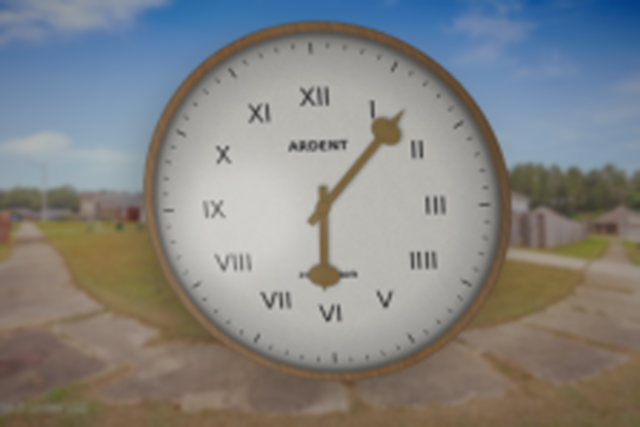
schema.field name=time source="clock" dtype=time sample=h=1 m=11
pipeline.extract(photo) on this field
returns h=6 m=7
